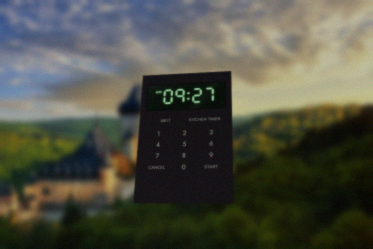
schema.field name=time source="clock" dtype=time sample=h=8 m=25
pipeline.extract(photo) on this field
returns h=9 m=27
